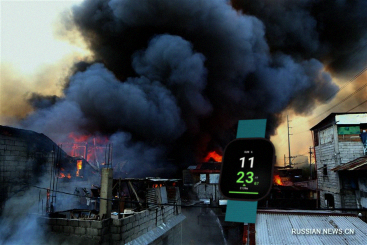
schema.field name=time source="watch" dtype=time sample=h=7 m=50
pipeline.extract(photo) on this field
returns h=11 m=23
